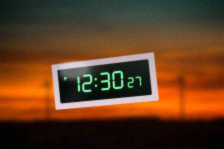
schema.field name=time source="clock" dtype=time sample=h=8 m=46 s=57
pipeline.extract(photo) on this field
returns h=12 m=30 s=27
